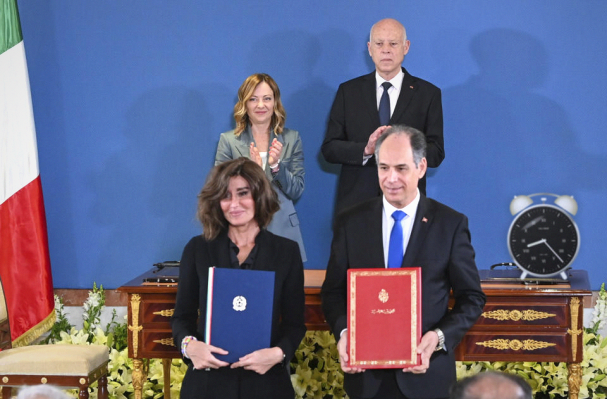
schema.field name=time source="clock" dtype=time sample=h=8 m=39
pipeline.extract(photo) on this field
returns h=8 m=23
